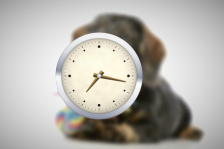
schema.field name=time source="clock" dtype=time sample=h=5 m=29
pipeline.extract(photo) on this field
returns h=7 m=17
